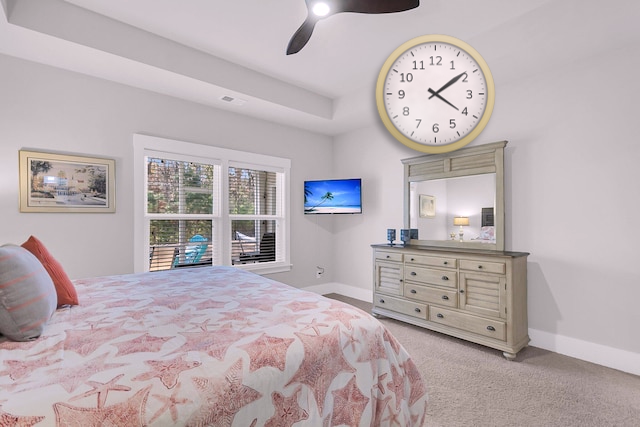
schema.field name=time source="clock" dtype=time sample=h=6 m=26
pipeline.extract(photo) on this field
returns h=4 m=9
